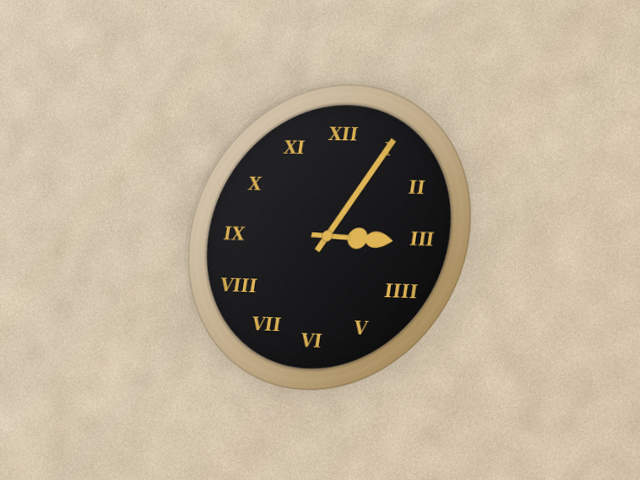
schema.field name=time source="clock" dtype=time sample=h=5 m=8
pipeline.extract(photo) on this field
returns h=3 m=5
